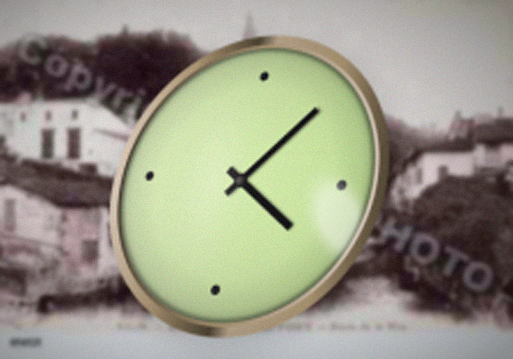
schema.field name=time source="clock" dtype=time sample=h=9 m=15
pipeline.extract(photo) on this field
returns h=4 m=7
